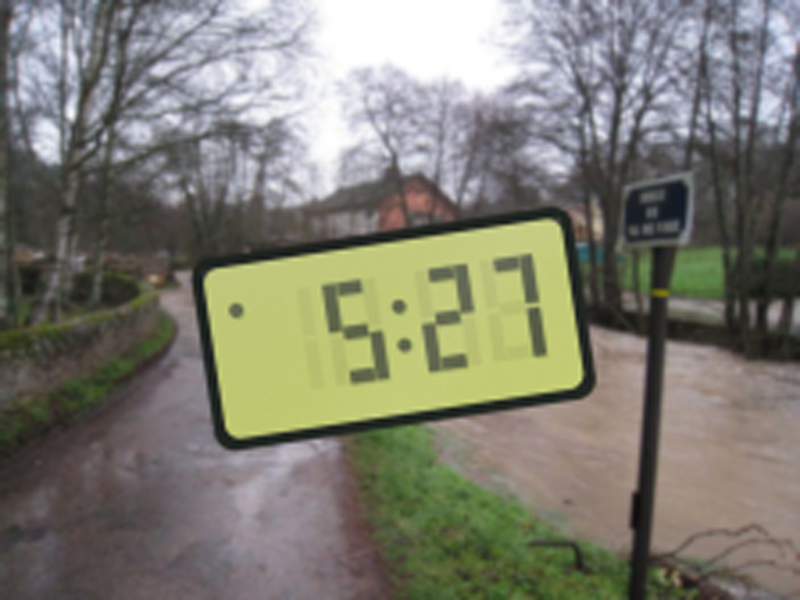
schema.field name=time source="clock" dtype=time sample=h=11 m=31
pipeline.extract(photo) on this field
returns h=5 m=27
